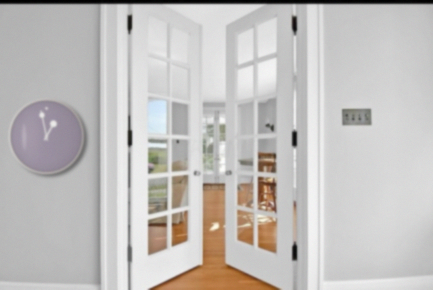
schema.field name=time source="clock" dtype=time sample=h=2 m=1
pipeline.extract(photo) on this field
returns h=12 m=58
